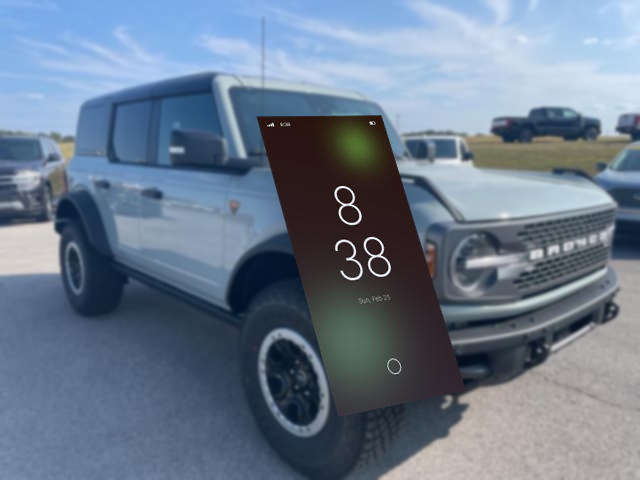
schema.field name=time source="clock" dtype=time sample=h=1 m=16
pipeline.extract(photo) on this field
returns h=8 m=38
